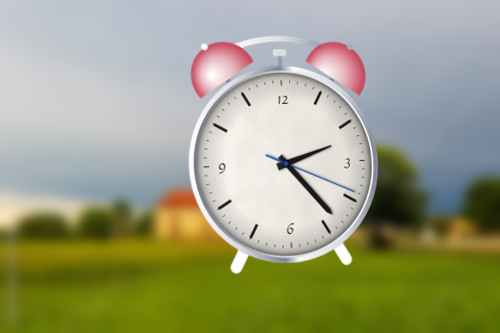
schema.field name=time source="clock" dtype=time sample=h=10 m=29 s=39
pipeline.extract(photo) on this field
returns h=2 m=23 s=19
